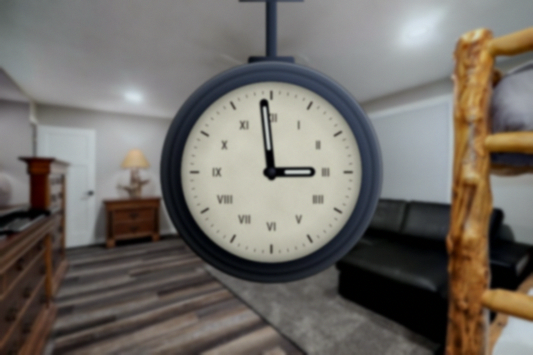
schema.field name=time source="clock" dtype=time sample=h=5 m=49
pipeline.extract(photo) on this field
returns h=2 m=59
